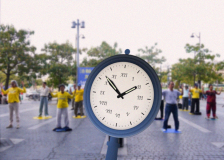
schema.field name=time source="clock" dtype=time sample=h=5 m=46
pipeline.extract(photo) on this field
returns h=1 m=52
